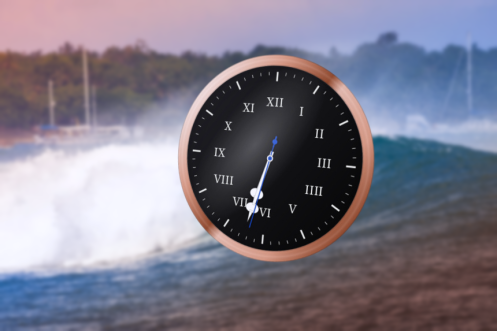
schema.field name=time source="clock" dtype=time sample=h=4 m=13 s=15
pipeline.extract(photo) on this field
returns h=6 m=32 s=32
